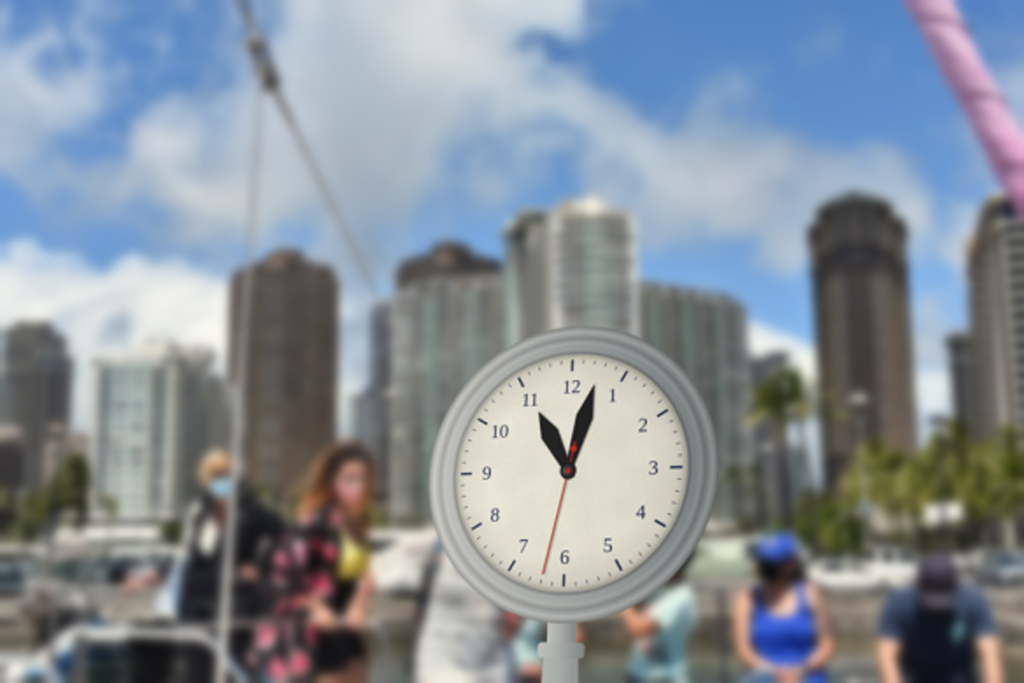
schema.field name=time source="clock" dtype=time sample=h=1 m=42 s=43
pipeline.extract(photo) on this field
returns h=11 m=2 s=32
